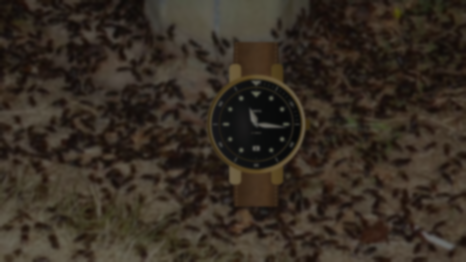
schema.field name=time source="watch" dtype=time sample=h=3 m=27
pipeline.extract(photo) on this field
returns h=11 m=16
